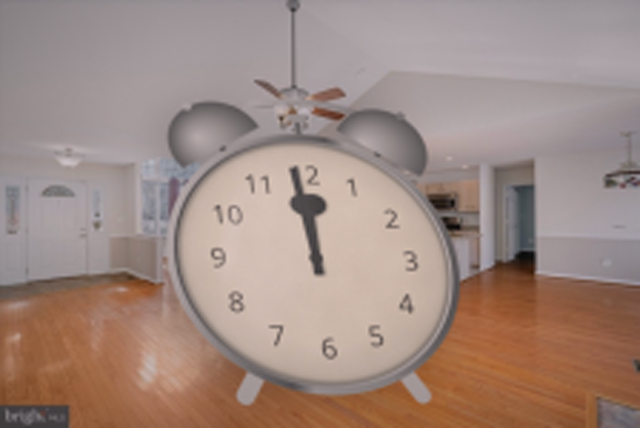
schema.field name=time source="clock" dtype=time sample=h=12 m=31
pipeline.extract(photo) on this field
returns h=11 m=59
